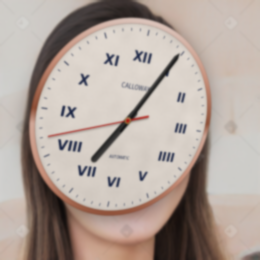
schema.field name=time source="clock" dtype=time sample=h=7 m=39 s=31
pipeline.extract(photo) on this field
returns h=7 m=4 s=42
